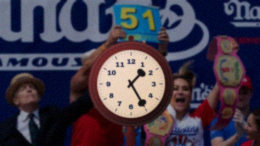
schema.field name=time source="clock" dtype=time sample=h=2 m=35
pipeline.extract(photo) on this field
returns h=1 m=25
